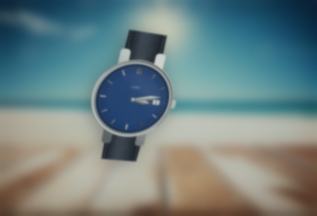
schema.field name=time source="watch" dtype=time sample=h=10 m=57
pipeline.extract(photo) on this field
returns h=3 m=13
